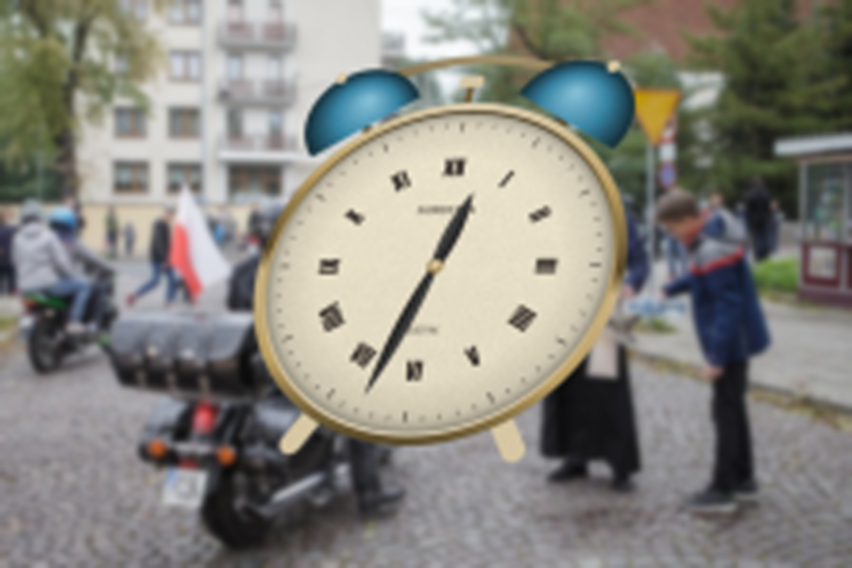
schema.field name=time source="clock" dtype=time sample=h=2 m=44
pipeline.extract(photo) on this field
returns h=12 m=33
